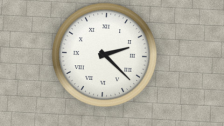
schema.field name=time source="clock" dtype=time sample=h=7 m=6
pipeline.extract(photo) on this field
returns h=2 m=22
